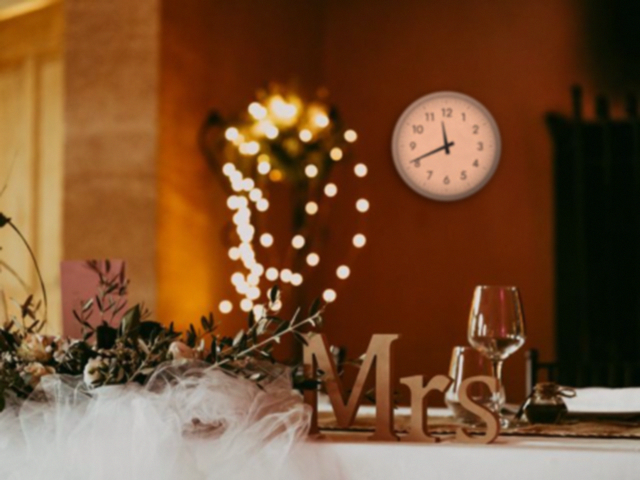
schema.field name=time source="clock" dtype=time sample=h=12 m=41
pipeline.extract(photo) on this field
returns h=11 m=41
